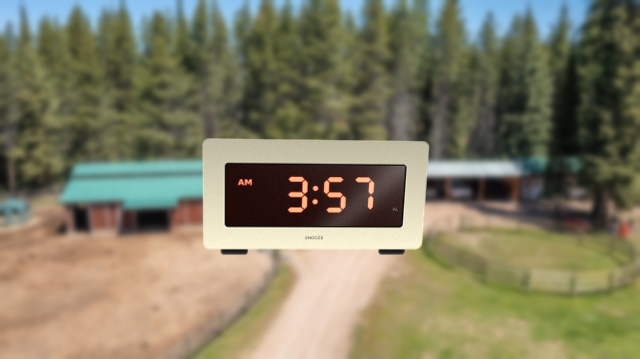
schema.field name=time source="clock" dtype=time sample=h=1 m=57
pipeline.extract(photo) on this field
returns h=3 m=57
